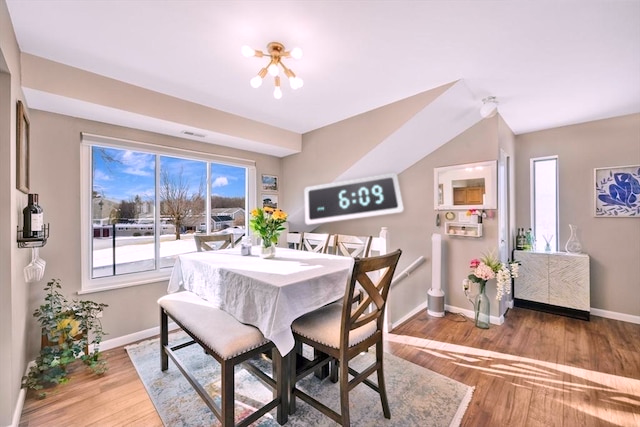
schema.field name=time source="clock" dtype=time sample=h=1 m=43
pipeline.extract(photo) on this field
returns h=6 m=9
